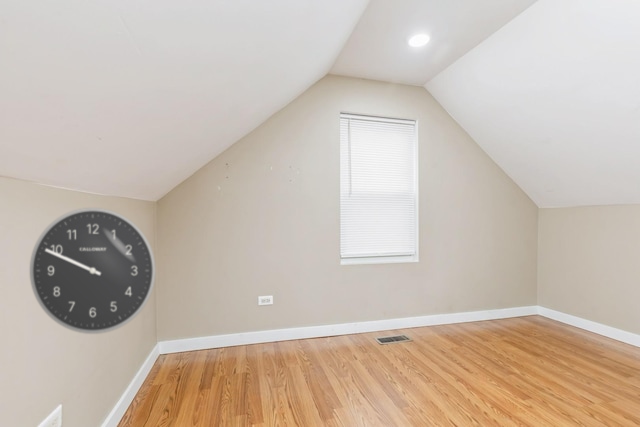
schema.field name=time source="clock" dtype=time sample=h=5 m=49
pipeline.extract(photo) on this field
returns h=9 m=49
